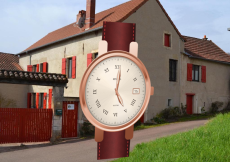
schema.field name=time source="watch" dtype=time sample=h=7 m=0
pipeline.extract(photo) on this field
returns h=5 m=1
